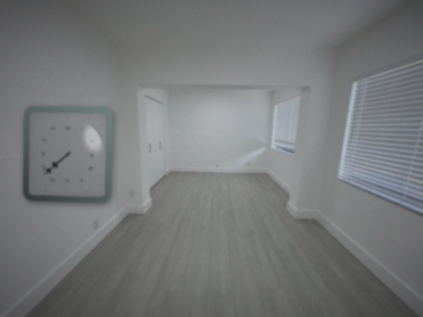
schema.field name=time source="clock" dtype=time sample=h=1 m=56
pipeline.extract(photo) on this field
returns h=7 m=38
